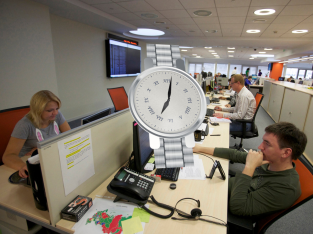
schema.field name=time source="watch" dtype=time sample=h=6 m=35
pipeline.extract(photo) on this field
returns h=7 m=2
